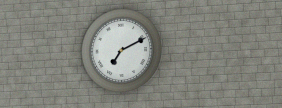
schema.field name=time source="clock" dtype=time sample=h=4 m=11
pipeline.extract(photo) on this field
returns h=7 m=11
